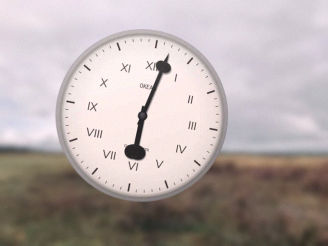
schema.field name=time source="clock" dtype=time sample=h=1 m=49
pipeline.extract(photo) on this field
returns h=6 m=2
